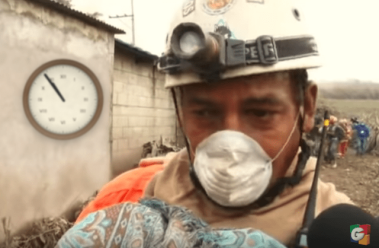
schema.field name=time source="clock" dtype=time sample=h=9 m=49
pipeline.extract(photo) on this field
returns h=10 m=54
